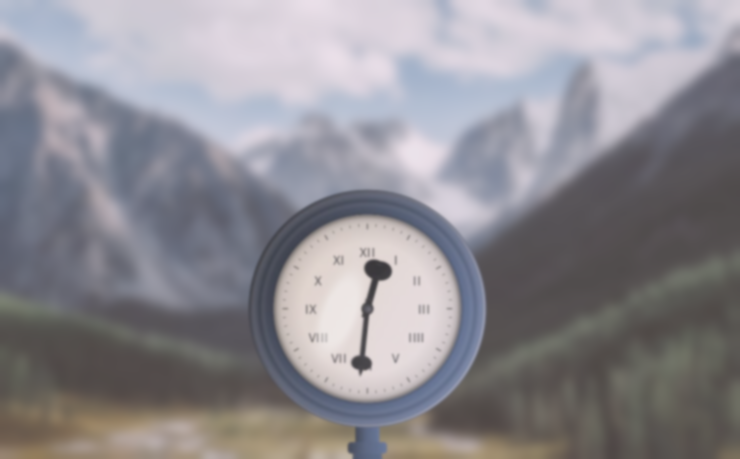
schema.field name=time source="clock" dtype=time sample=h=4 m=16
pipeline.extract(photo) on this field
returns h=12 m=31
